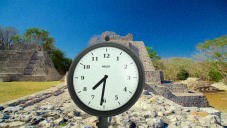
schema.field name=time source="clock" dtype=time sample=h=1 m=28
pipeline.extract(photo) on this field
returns h=7 m=31
